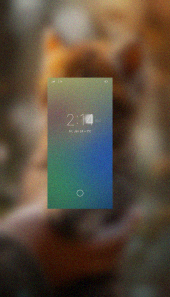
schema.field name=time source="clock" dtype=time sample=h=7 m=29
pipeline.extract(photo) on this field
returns h=2 m=14
